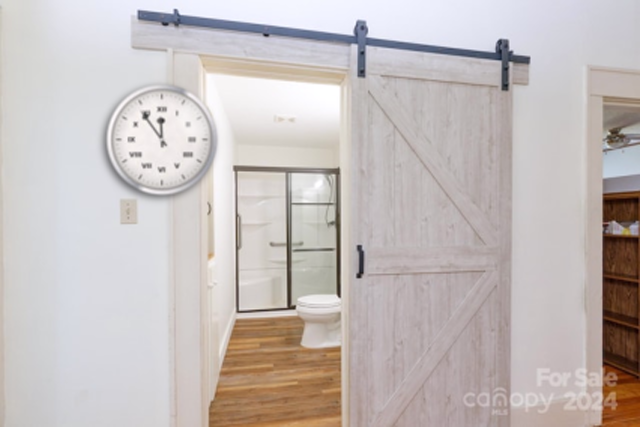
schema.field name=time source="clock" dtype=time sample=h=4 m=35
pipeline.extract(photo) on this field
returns h=11 m=54
